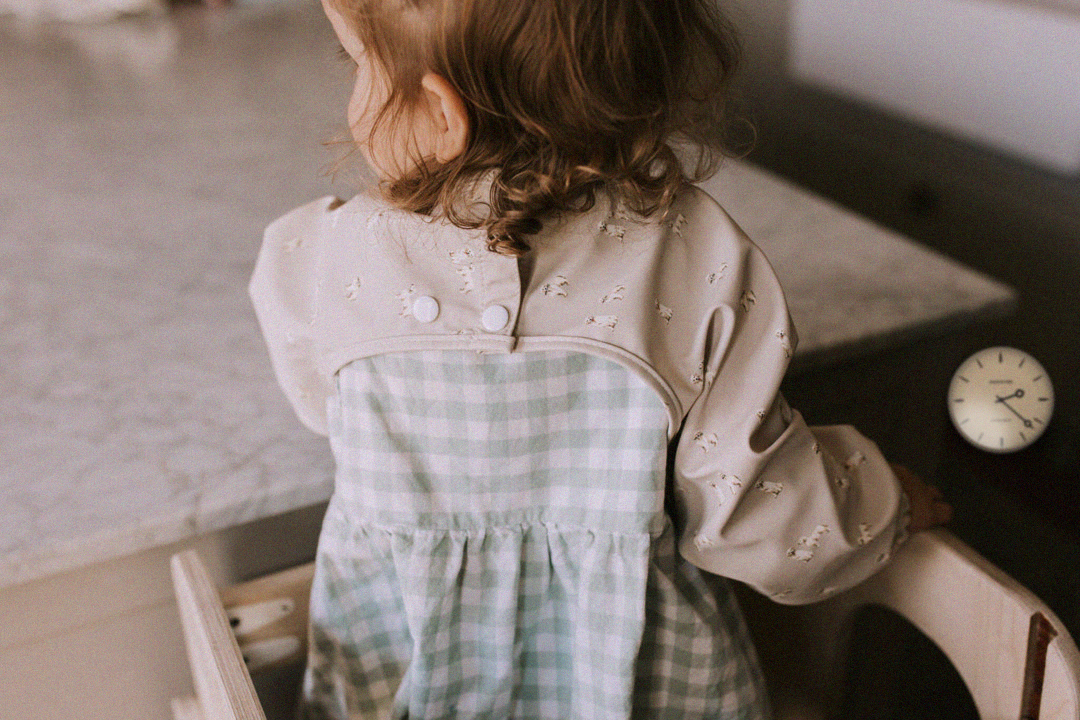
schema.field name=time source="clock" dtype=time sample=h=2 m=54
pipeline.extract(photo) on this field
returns h=2 m=22
